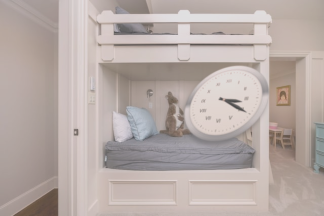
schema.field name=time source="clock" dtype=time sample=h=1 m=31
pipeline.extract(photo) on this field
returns h=3 m=20
